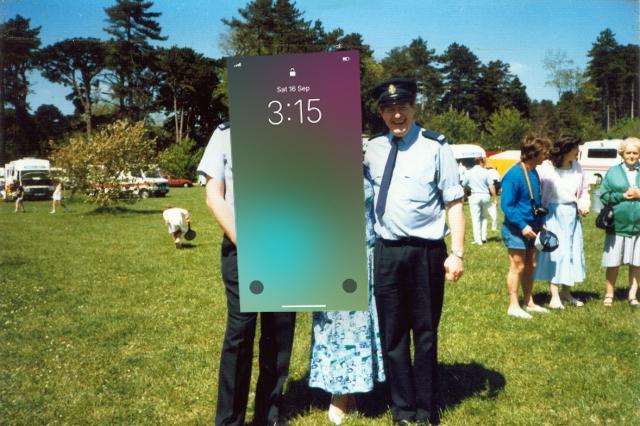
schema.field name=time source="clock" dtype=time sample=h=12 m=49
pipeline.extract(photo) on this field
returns h=3 m=15
